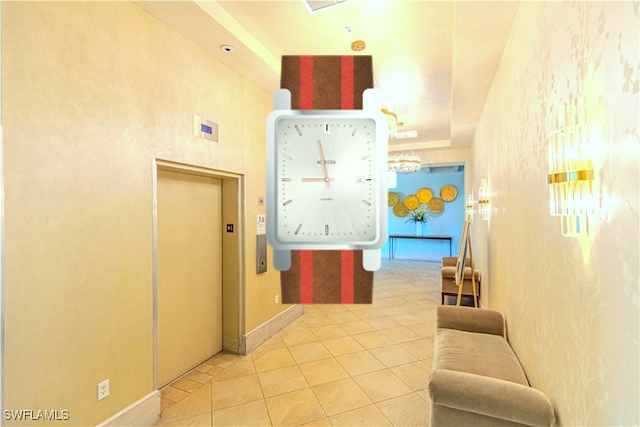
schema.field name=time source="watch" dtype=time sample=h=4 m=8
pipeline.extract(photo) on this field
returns h=8 m=58
